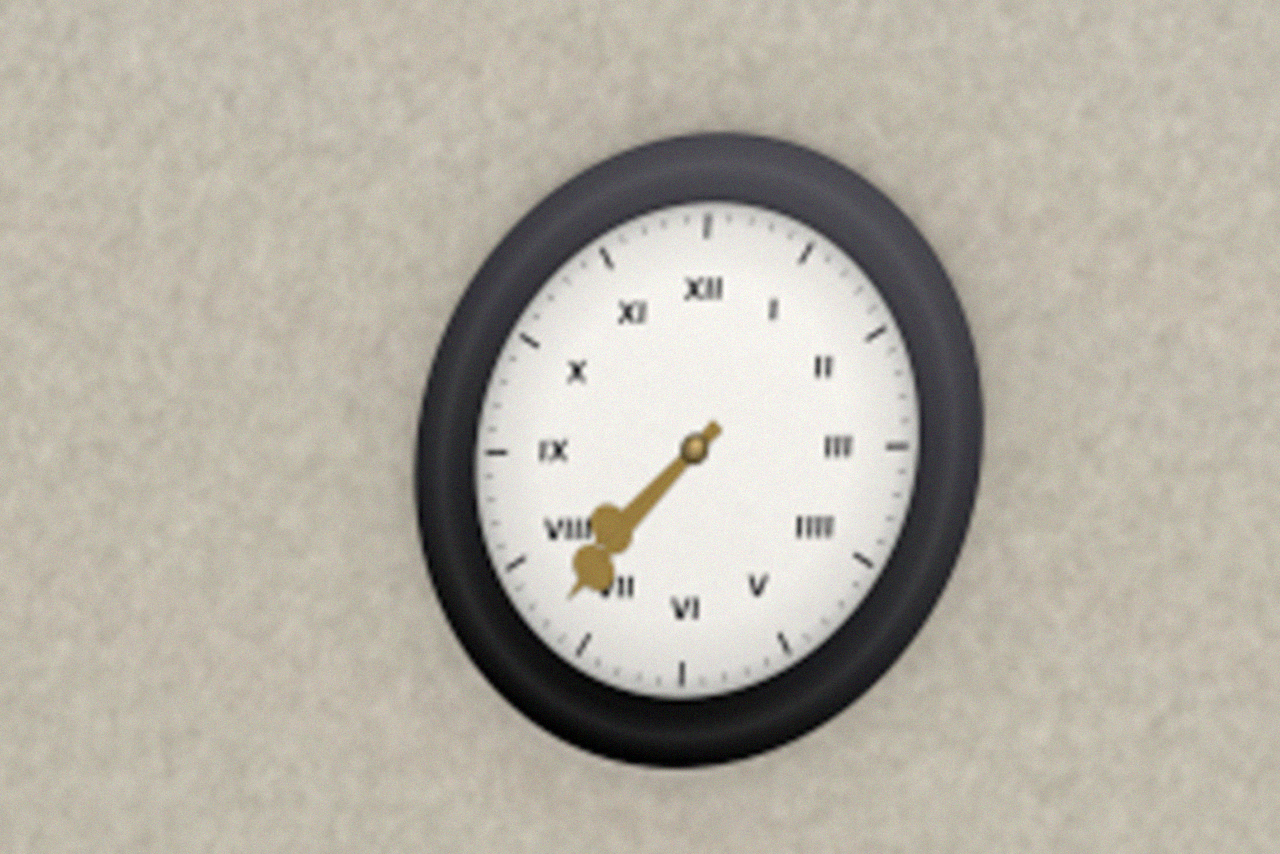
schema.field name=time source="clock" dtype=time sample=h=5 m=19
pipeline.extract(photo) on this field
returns h=7 m=37
